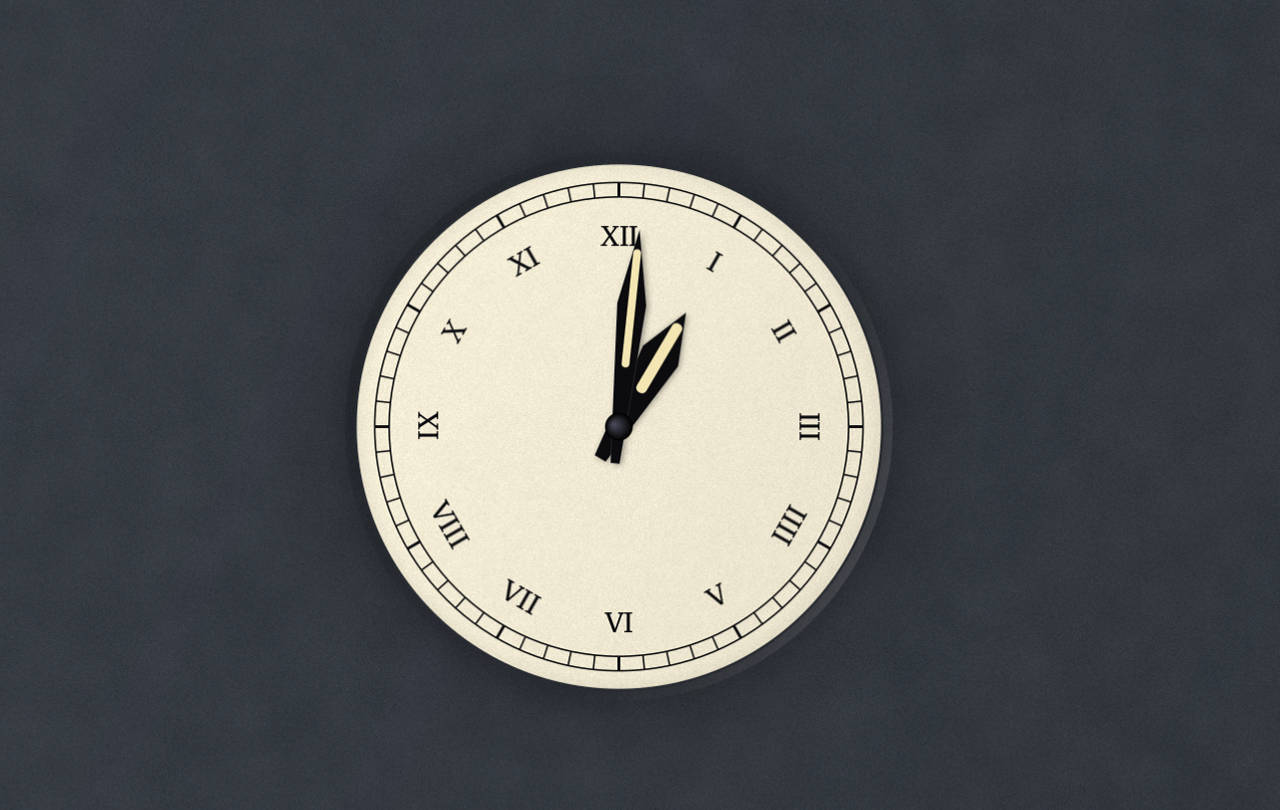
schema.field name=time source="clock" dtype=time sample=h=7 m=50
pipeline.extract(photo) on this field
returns h=1 m=1
